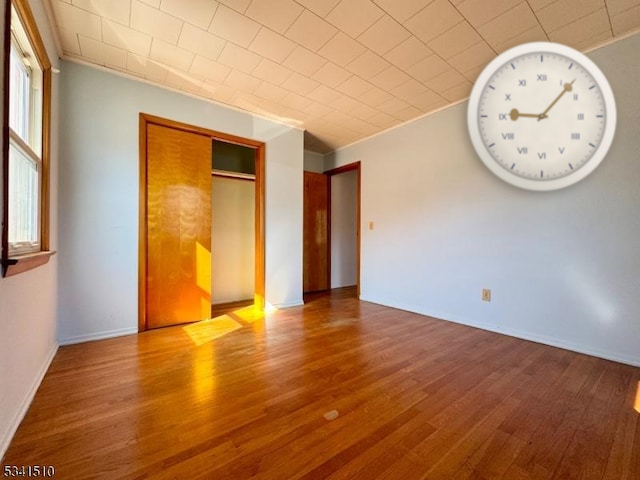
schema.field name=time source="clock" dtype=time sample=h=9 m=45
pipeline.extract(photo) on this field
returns h=9 m=7
